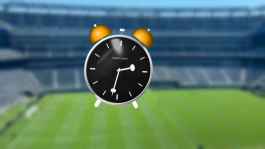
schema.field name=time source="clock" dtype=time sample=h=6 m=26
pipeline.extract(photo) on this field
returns h=2 m=32
